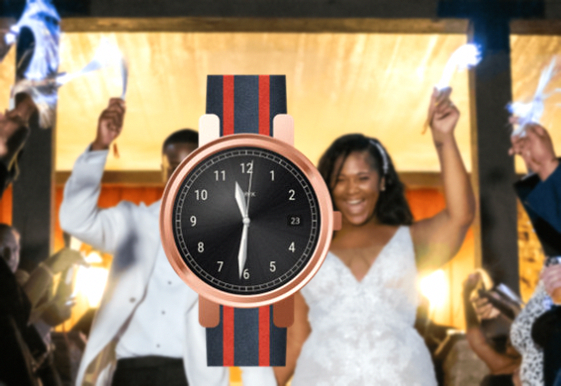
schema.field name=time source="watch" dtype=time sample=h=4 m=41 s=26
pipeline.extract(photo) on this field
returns h=11 m=31 s=1
